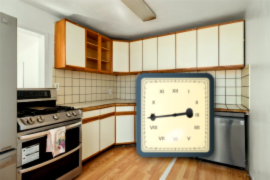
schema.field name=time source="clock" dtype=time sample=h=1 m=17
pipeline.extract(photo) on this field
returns h=2 m=44
